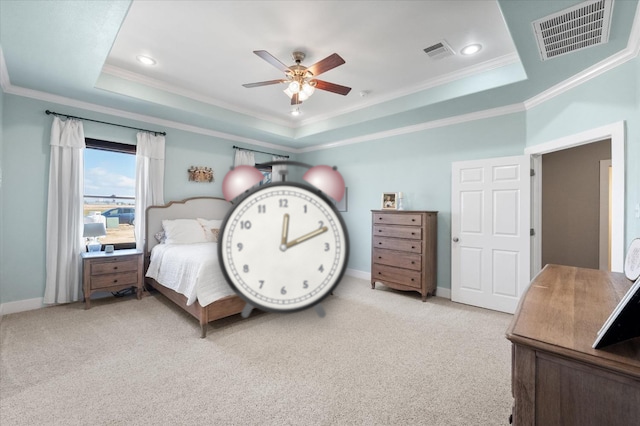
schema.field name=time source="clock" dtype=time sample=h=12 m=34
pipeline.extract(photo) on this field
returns h=12 m=11
